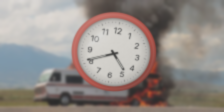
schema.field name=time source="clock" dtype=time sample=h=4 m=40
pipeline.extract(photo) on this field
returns h=4 m=41
